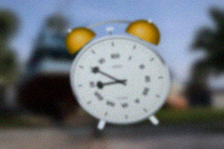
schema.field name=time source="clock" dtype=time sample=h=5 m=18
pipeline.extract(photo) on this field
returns h=8 m=51
